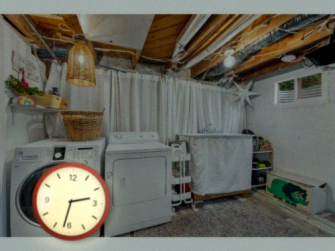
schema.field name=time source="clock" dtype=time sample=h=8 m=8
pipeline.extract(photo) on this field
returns h=2 m=32
